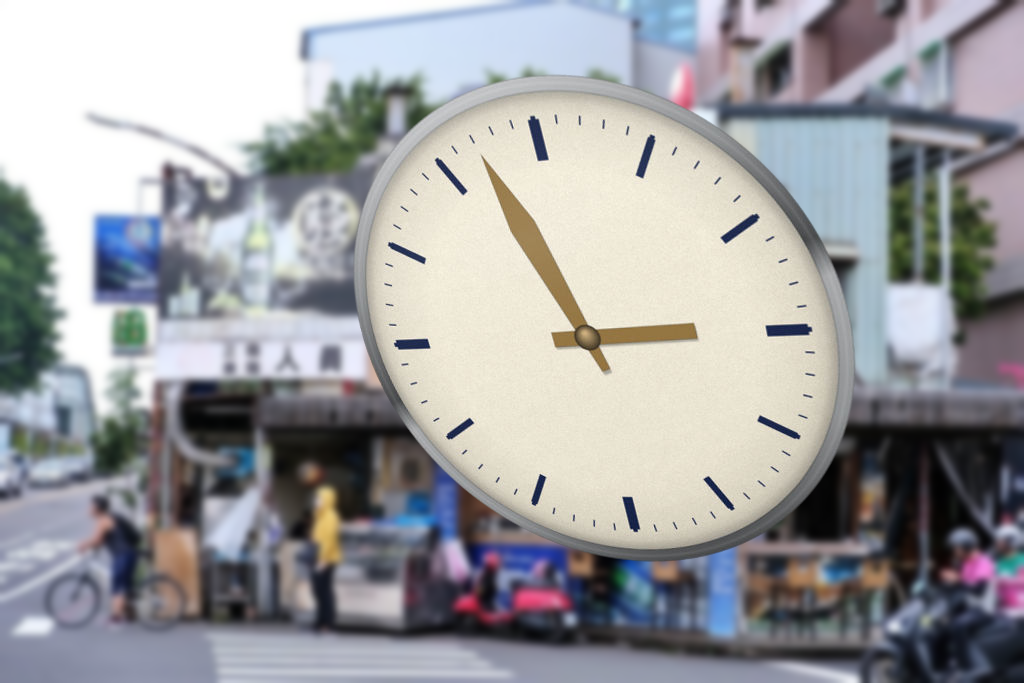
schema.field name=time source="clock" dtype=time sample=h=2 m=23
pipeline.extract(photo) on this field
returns h=2 m=57
